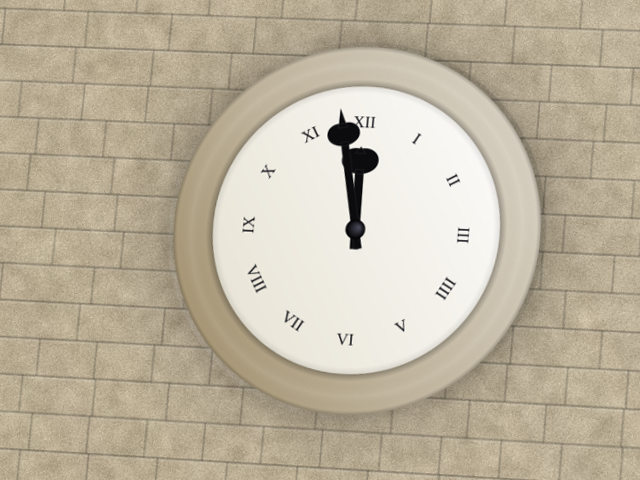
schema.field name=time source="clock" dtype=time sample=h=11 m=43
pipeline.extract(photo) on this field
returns h=11 m=58
